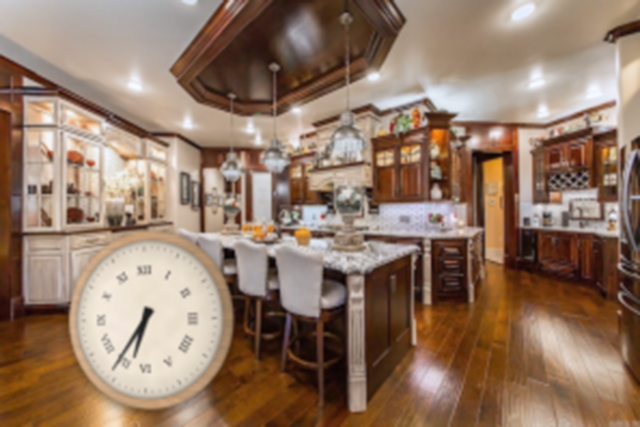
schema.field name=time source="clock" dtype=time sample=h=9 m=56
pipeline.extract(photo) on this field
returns h=6 m=36
